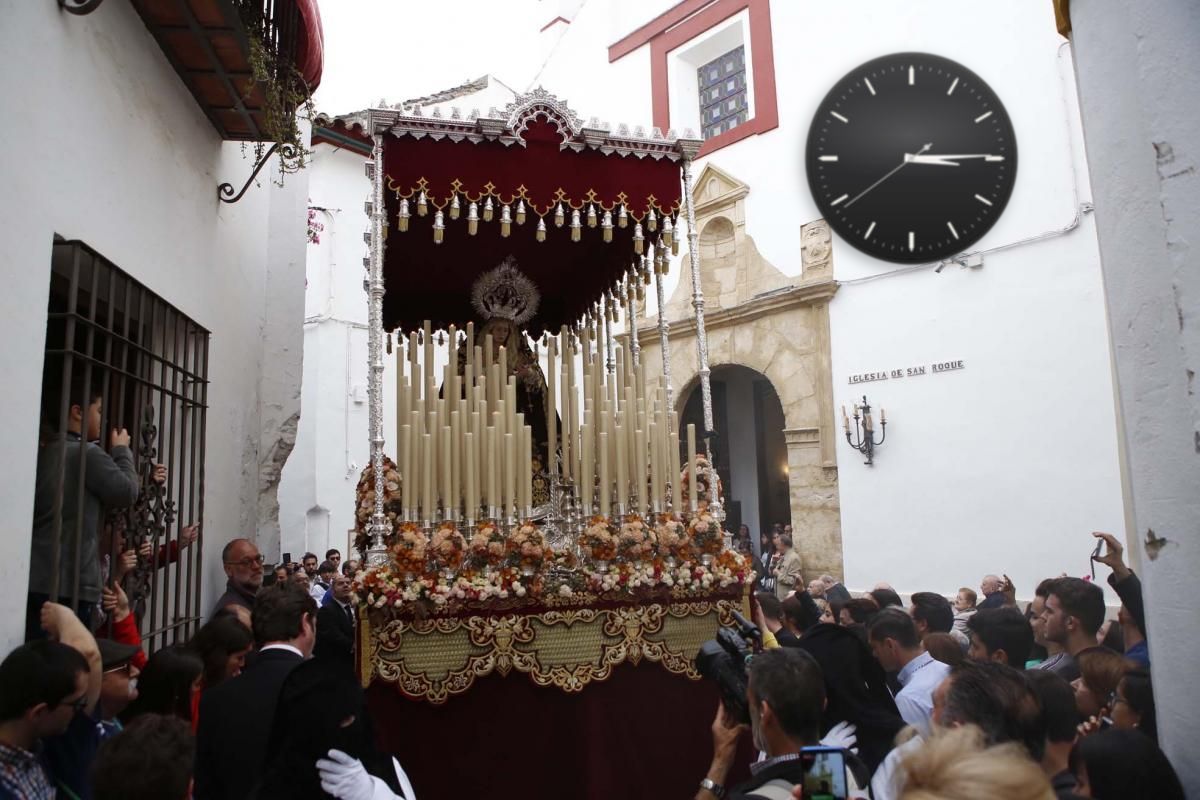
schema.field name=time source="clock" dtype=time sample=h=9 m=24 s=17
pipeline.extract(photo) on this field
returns h=3 m=14 s=39
